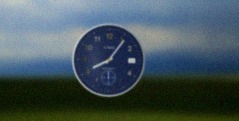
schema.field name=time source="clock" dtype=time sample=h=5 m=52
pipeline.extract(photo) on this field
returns h=8 m=6
